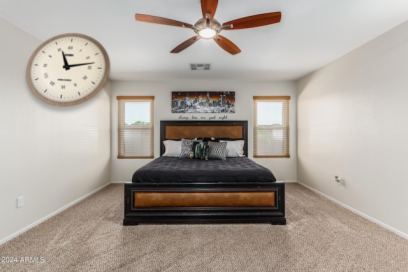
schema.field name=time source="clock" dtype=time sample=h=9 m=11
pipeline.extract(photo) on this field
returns h=11 m=13
